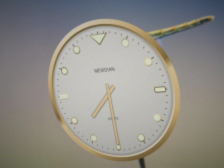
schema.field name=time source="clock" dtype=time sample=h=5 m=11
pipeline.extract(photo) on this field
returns h=7 m=30
